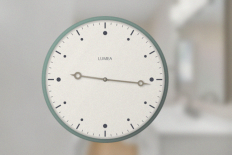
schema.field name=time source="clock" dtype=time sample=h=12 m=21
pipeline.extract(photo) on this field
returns h=9 m=16
